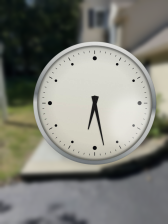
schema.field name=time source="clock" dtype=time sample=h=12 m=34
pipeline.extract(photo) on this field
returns h=6 m=28
